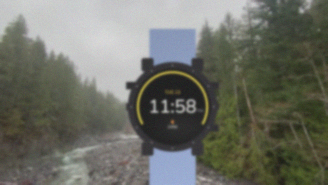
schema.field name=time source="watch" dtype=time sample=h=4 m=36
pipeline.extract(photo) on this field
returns h=11 m=58
